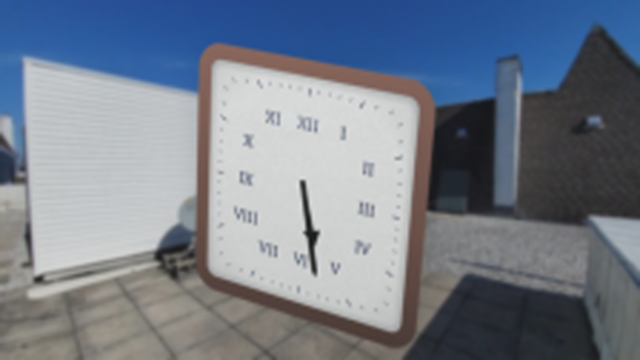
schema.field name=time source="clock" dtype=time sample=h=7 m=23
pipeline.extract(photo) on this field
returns h=5 m=28
